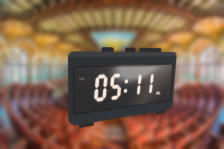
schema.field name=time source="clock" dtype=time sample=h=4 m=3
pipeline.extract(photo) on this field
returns h=5 m=11
